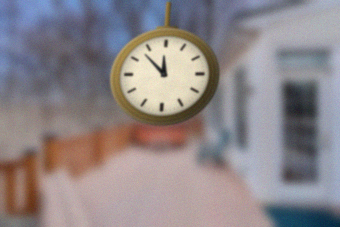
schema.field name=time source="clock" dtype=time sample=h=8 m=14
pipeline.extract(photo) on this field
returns h=11 m=53
